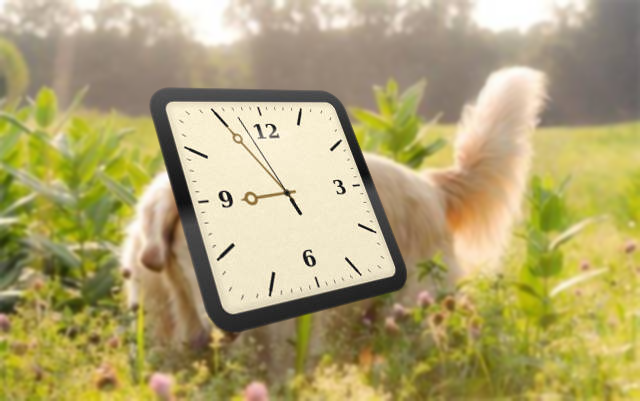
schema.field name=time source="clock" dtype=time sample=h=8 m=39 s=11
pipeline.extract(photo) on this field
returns h=8 m=54 s=57
